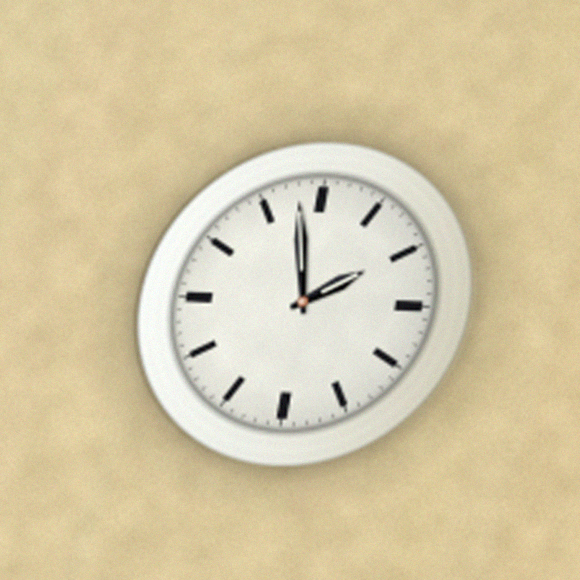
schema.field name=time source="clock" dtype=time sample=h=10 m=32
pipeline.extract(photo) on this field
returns h=1 m=58
